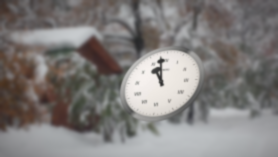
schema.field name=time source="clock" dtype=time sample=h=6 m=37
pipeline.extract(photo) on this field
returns h=10 m=58
